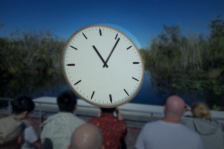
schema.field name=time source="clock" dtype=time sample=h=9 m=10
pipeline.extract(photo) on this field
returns h=11 m=6
